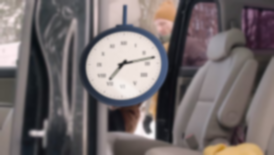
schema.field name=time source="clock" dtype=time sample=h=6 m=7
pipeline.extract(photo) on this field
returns h=7 m=13
